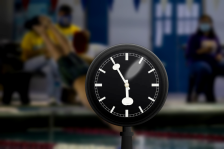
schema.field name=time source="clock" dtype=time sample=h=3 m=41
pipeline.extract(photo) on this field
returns h=5 m=55
